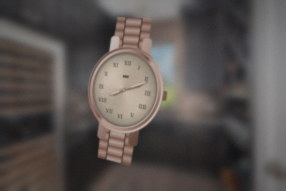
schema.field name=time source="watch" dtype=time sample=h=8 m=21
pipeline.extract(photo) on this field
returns h=8 m=11
